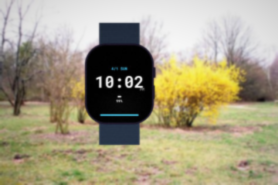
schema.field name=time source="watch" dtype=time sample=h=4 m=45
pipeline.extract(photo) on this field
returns h=10 m=2
